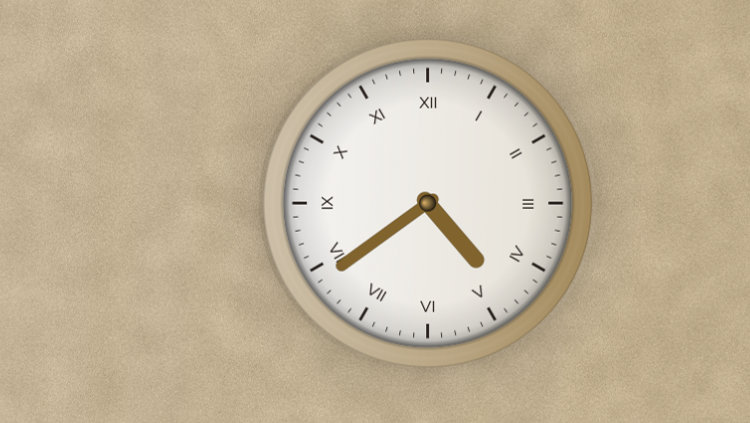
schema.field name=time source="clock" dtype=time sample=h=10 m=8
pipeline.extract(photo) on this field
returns h=4 m=39
